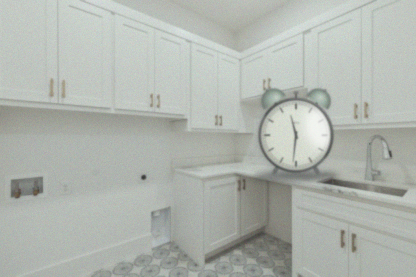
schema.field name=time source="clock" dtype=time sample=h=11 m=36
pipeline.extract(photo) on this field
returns h=11 m=31
